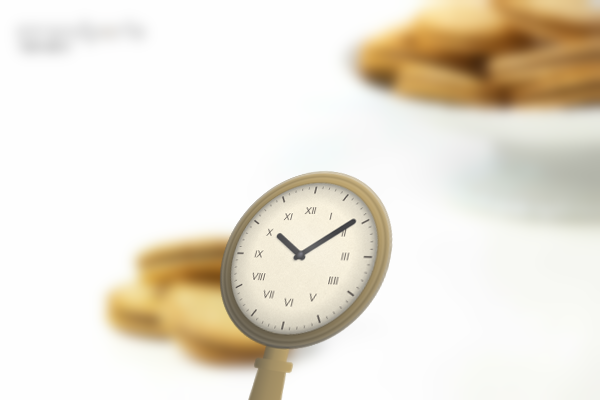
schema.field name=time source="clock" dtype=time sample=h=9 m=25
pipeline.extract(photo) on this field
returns h=10 m=9
